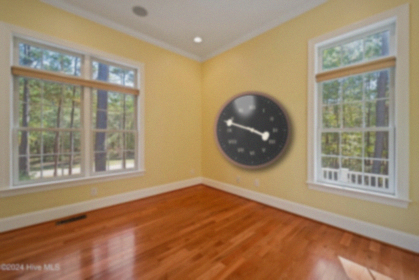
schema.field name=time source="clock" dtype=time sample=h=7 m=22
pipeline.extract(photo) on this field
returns h=3 m=48
